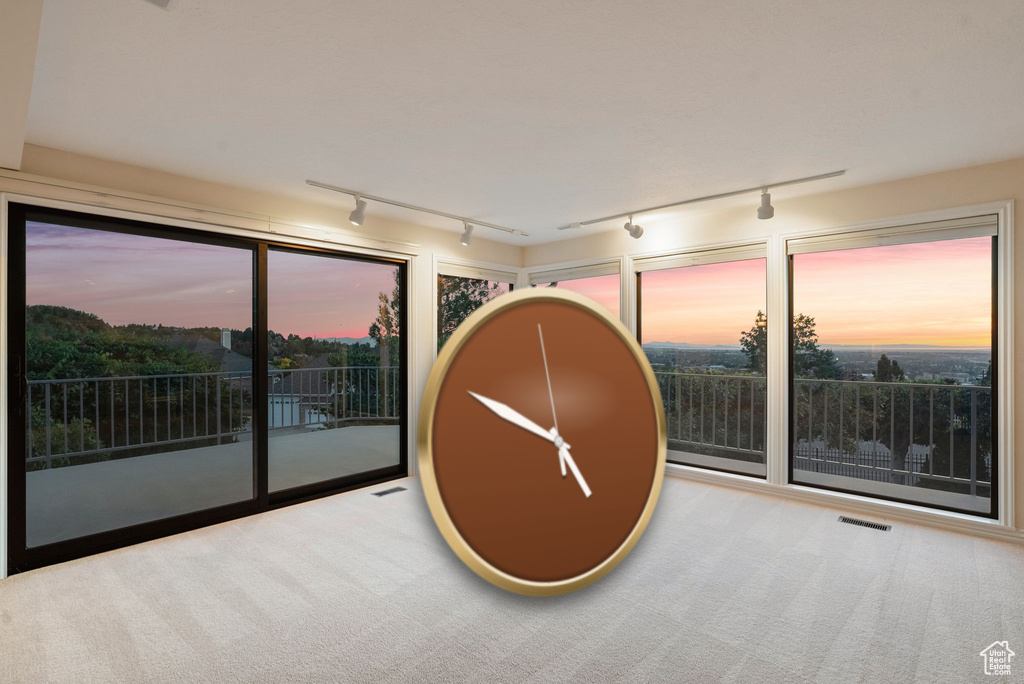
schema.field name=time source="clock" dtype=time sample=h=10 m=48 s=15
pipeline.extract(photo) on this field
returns h=4 m=48 s=58
